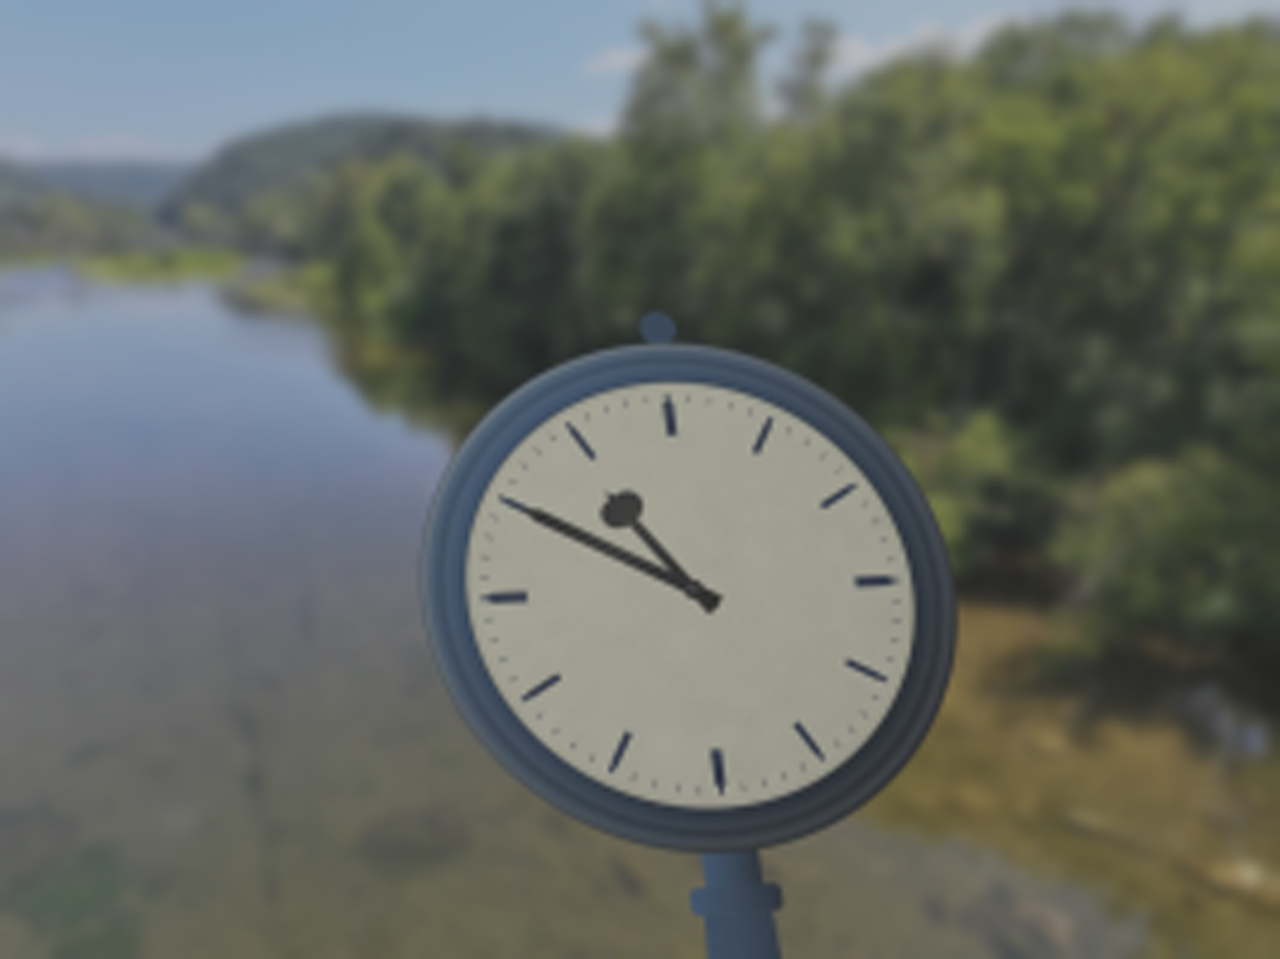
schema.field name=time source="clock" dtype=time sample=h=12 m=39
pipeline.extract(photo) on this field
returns h=10 m=50
